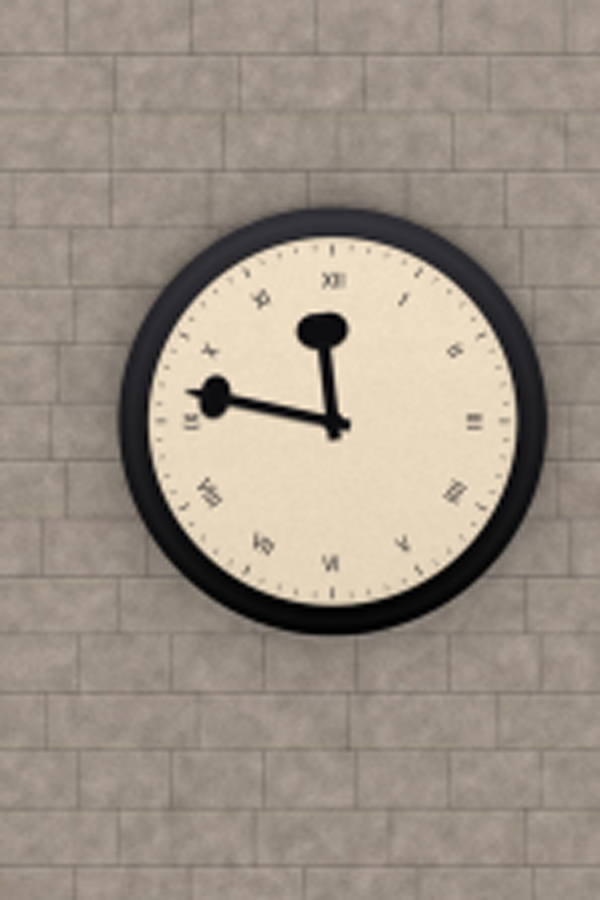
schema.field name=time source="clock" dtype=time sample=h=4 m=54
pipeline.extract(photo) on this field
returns h=11 m=47
